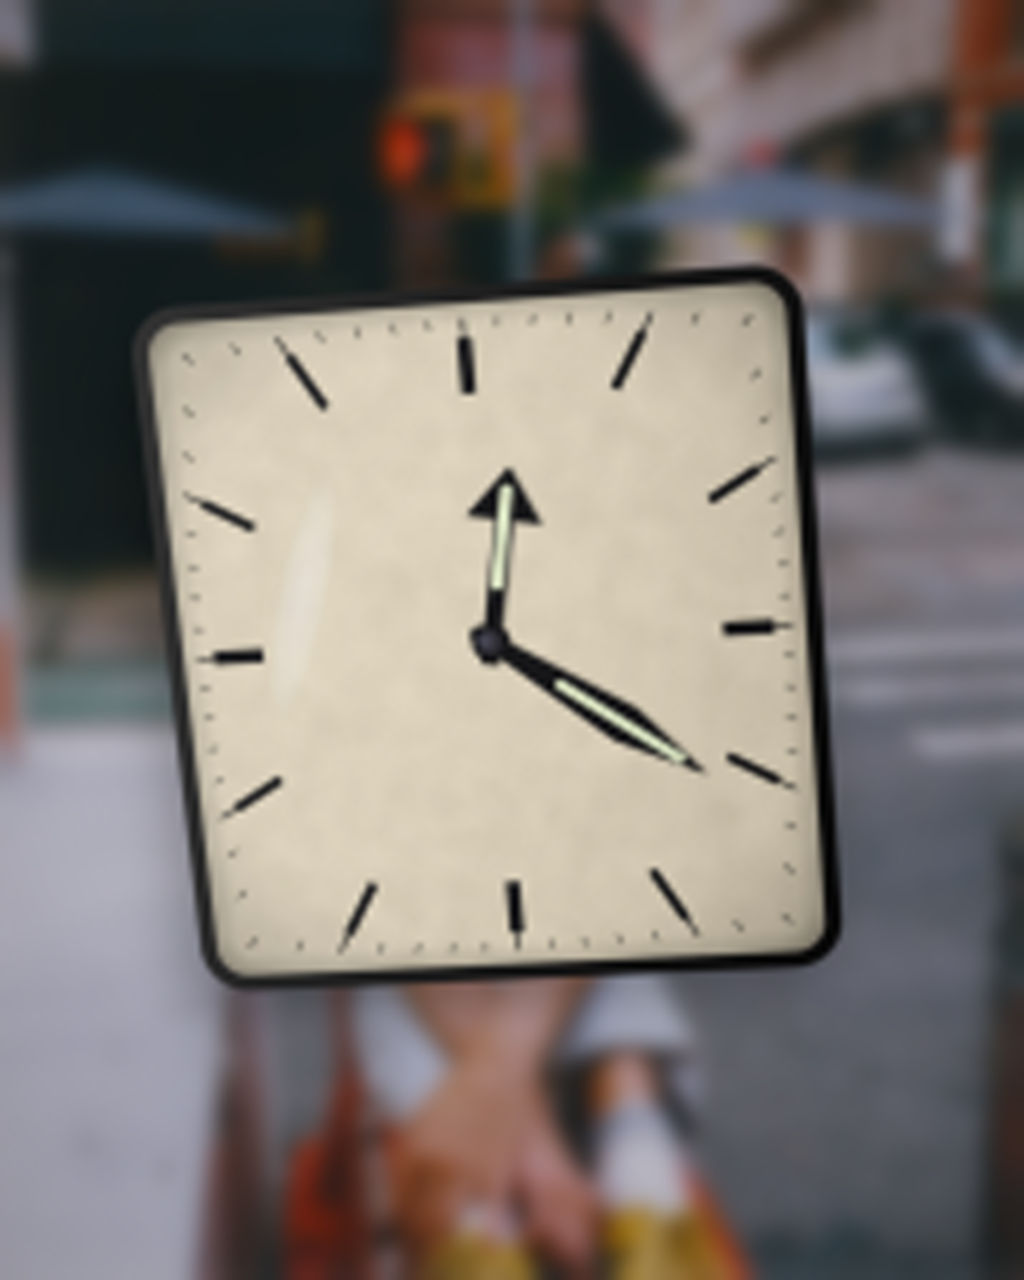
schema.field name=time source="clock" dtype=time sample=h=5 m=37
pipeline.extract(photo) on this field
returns h=12 m=21
